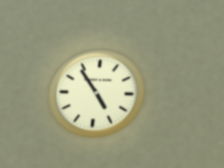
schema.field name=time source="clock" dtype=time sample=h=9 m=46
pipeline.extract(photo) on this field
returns h=4 m=54
